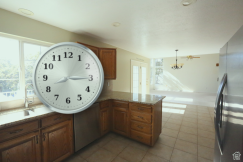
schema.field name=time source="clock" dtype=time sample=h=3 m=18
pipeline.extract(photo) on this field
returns h=8 m=15
